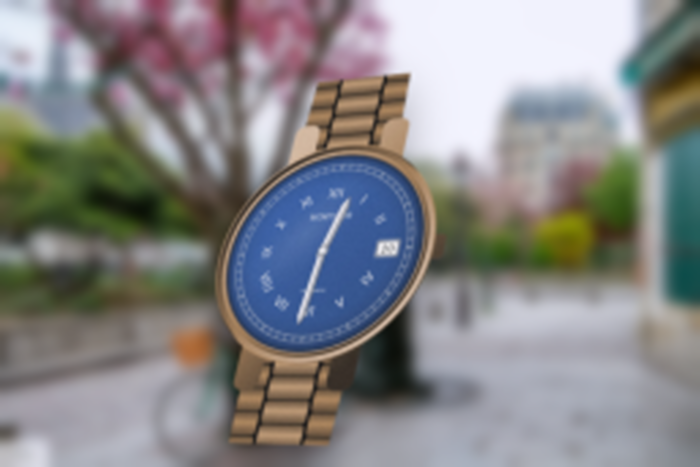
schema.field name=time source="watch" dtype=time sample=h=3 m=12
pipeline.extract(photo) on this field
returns h=12 m=31
